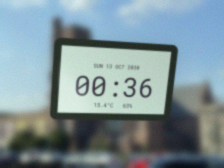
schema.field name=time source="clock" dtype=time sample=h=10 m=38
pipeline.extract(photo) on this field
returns h=0 m=36
